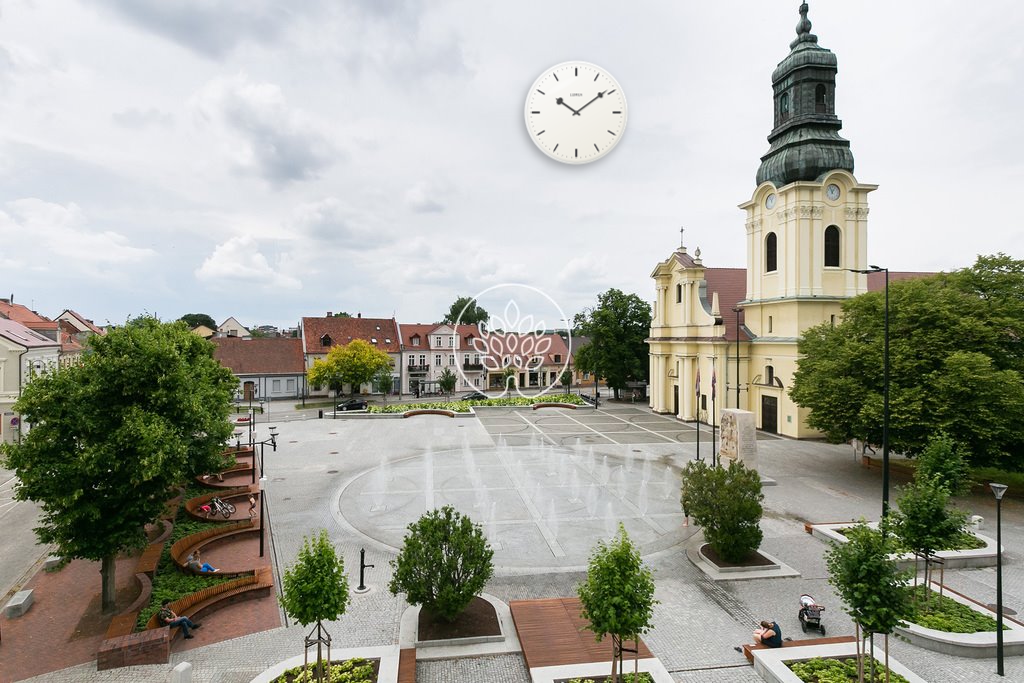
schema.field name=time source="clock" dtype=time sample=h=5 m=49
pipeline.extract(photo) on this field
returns h=10 m=9
